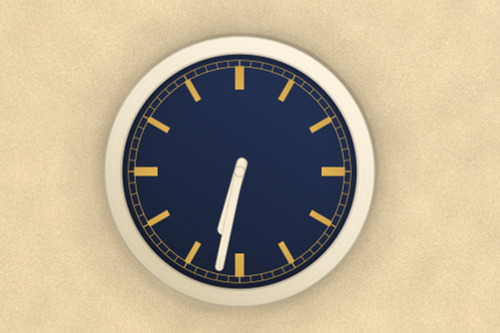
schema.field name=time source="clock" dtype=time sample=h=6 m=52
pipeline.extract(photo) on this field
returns h=6 m=32
